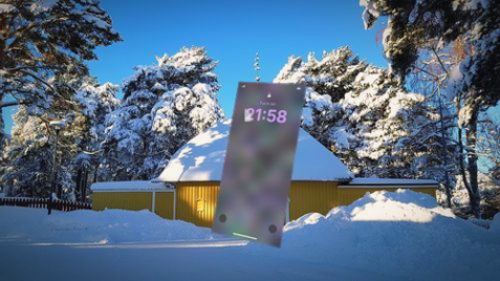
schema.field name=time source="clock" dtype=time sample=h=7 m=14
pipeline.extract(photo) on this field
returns h=21 m=58
